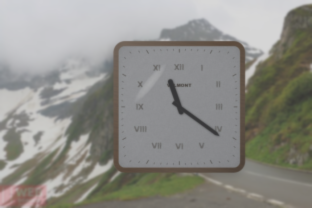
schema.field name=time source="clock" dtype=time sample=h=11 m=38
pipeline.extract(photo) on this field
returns h=11 m=21
